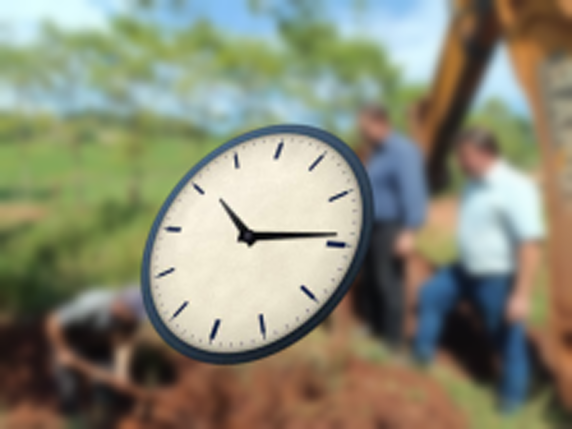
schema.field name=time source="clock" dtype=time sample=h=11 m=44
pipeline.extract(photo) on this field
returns h=10 m=14
